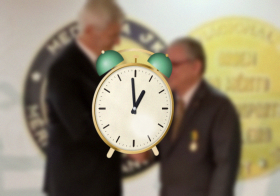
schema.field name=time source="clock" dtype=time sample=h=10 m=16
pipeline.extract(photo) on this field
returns h=12 m=59
